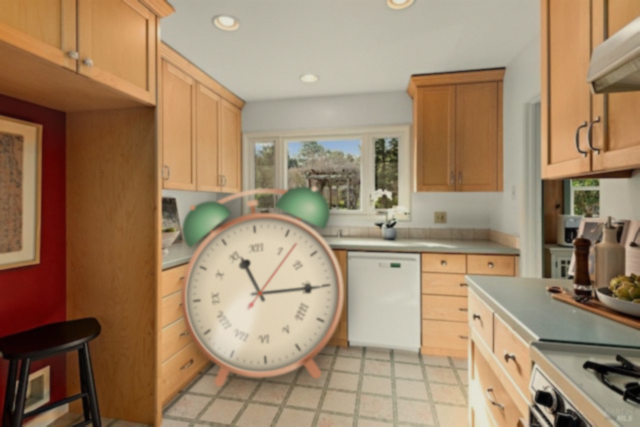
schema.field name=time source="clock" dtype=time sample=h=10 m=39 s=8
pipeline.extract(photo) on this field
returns h=11 m=15 s=7
